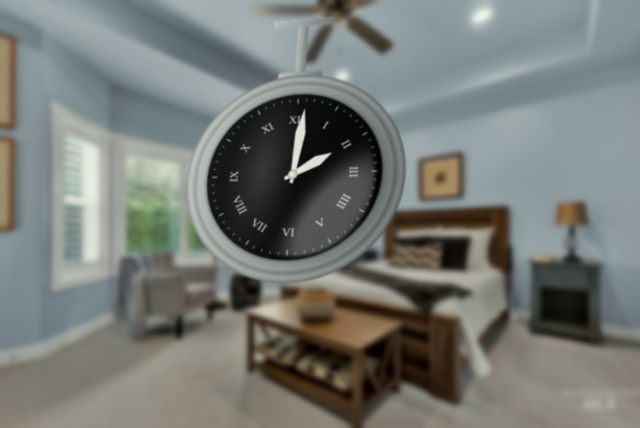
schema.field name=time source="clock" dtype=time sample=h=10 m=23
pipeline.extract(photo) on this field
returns h=2 m=1
